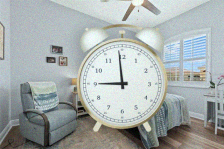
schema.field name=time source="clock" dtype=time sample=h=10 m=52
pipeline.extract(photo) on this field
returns h=8 m=59
